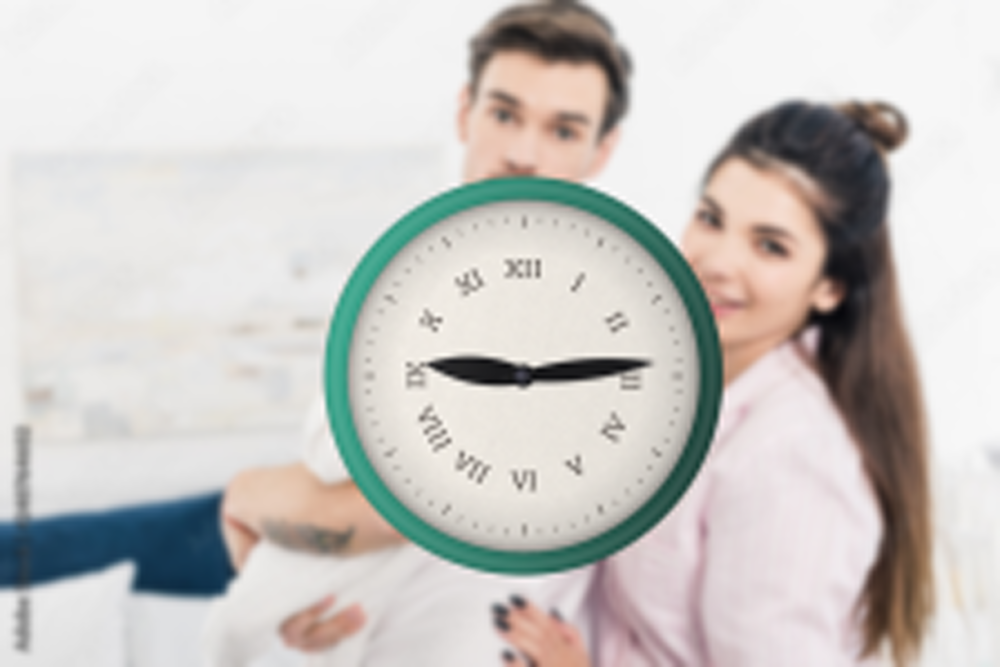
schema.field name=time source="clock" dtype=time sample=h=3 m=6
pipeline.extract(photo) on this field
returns h=9 m=14
